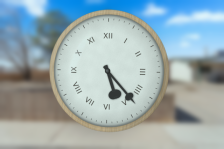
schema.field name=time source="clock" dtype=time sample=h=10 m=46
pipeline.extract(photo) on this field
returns h=5 m=23
